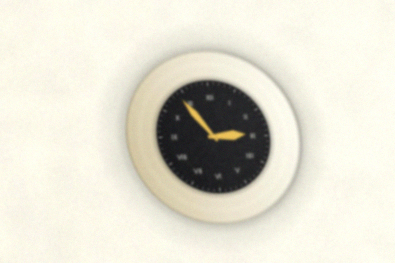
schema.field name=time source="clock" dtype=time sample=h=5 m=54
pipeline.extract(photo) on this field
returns h=2 m=54
